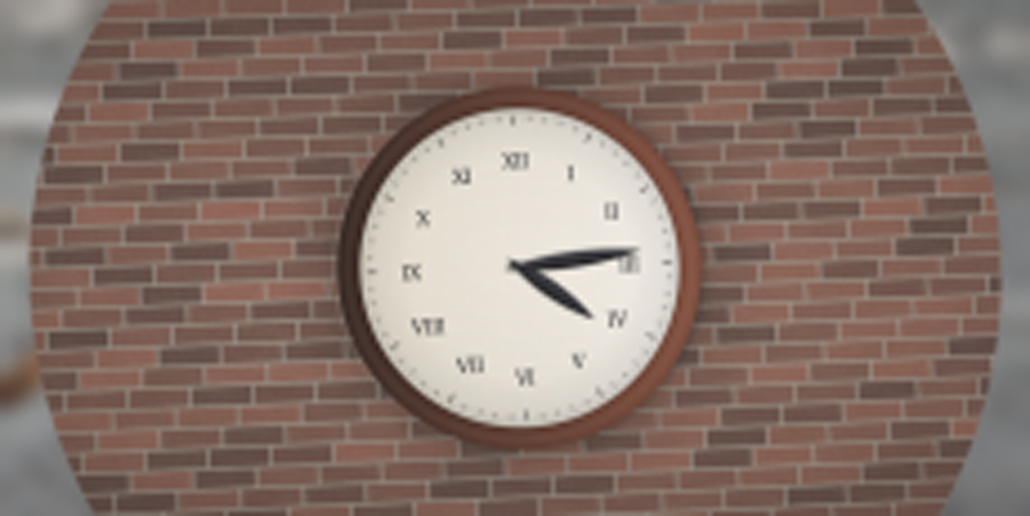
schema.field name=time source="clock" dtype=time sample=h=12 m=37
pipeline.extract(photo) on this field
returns h=4 m=14
